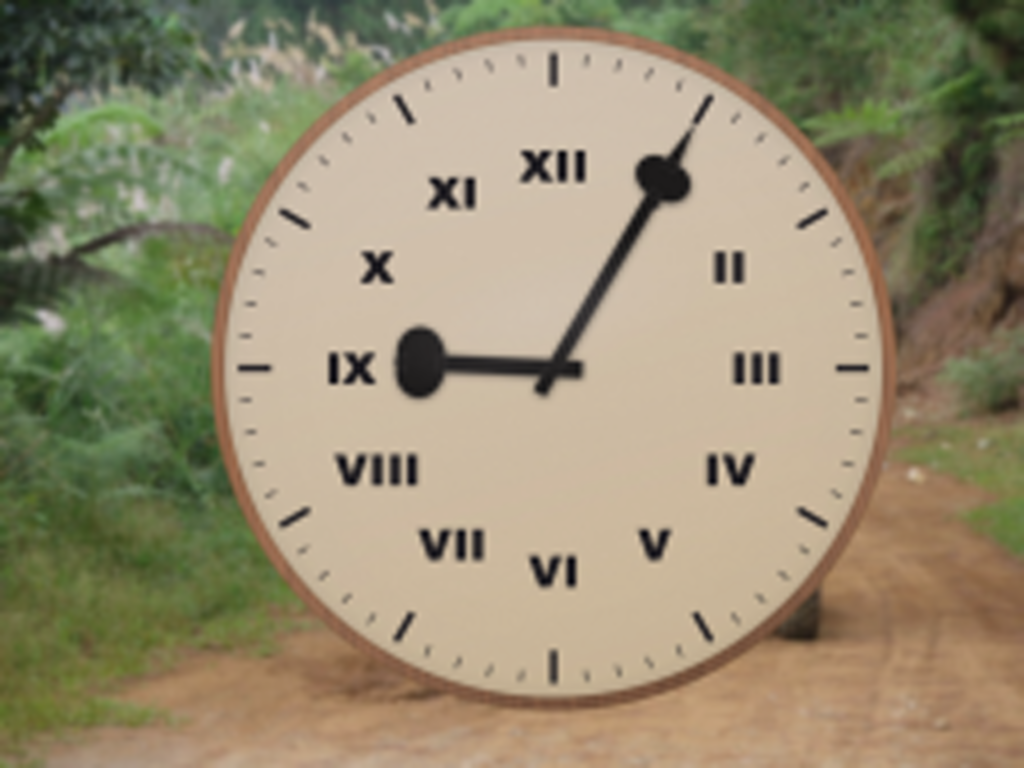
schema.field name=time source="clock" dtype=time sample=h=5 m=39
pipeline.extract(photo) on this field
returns h=9 m=5
